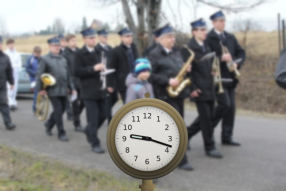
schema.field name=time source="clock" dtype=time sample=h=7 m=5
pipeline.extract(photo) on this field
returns h=9 m=18
